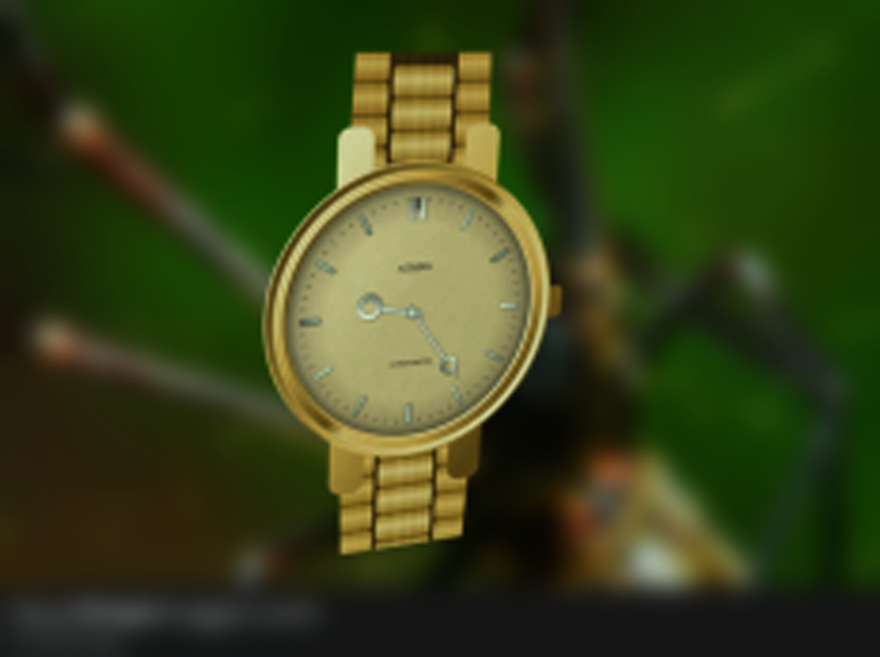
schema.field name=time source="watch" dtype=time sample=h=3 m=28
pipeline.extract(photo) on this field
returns h=9 m=24
